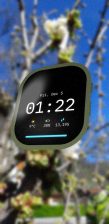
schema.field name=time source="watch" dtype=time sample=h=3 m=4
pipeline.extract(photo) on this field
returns h=1 m=22
